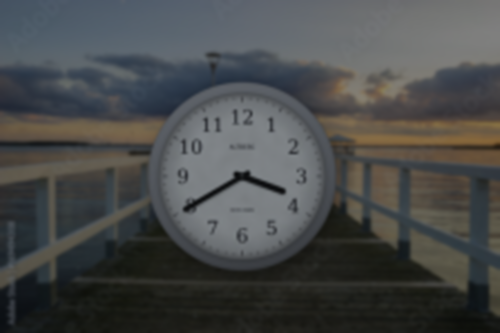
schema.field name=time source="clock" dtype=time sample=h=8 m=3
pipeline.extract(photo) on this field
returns h=3 m=40
